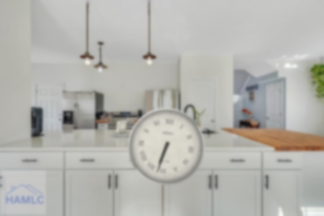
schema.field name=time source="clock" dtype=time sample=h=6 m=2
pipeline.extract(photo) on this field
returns h=6 m=32
